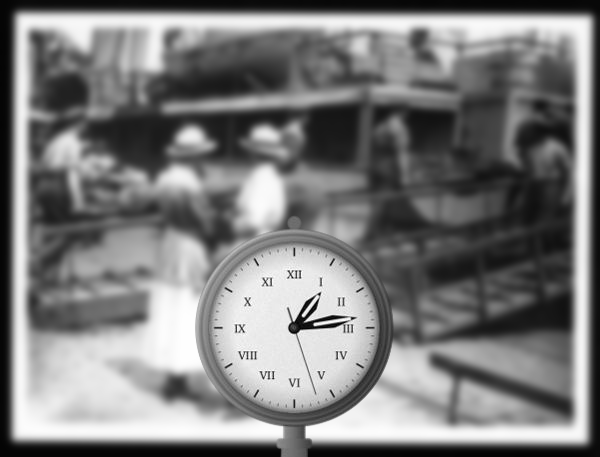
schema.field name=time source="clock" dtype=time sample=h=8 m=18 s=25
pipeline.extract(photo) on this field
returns h=1 m=13 s=27
